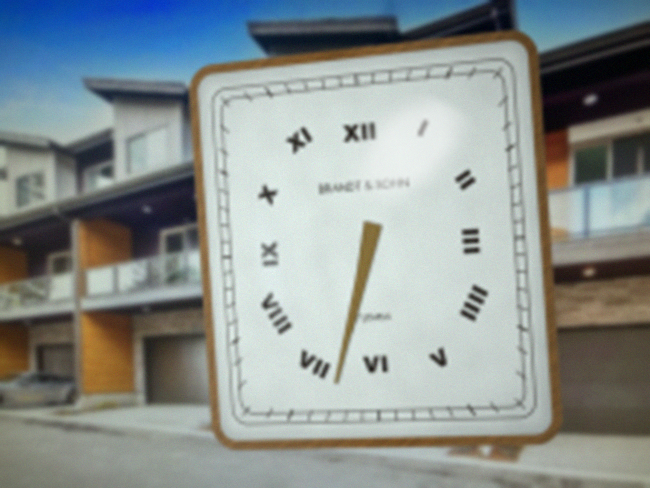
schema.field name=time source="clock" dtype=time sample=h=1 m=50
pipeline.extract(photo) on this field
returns h=6 m=33
